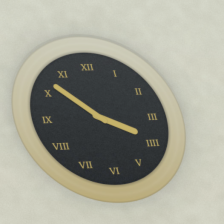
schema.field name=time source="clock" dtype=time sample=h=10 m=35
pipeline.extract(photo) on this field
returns h=3 m=52
